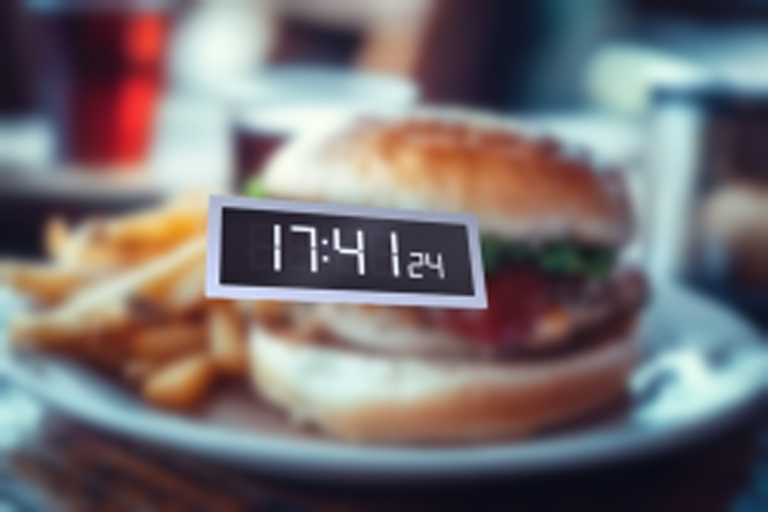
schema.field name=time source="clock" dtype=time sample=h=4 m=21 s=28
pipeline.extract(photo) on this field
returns h=17 m=41 s=24
